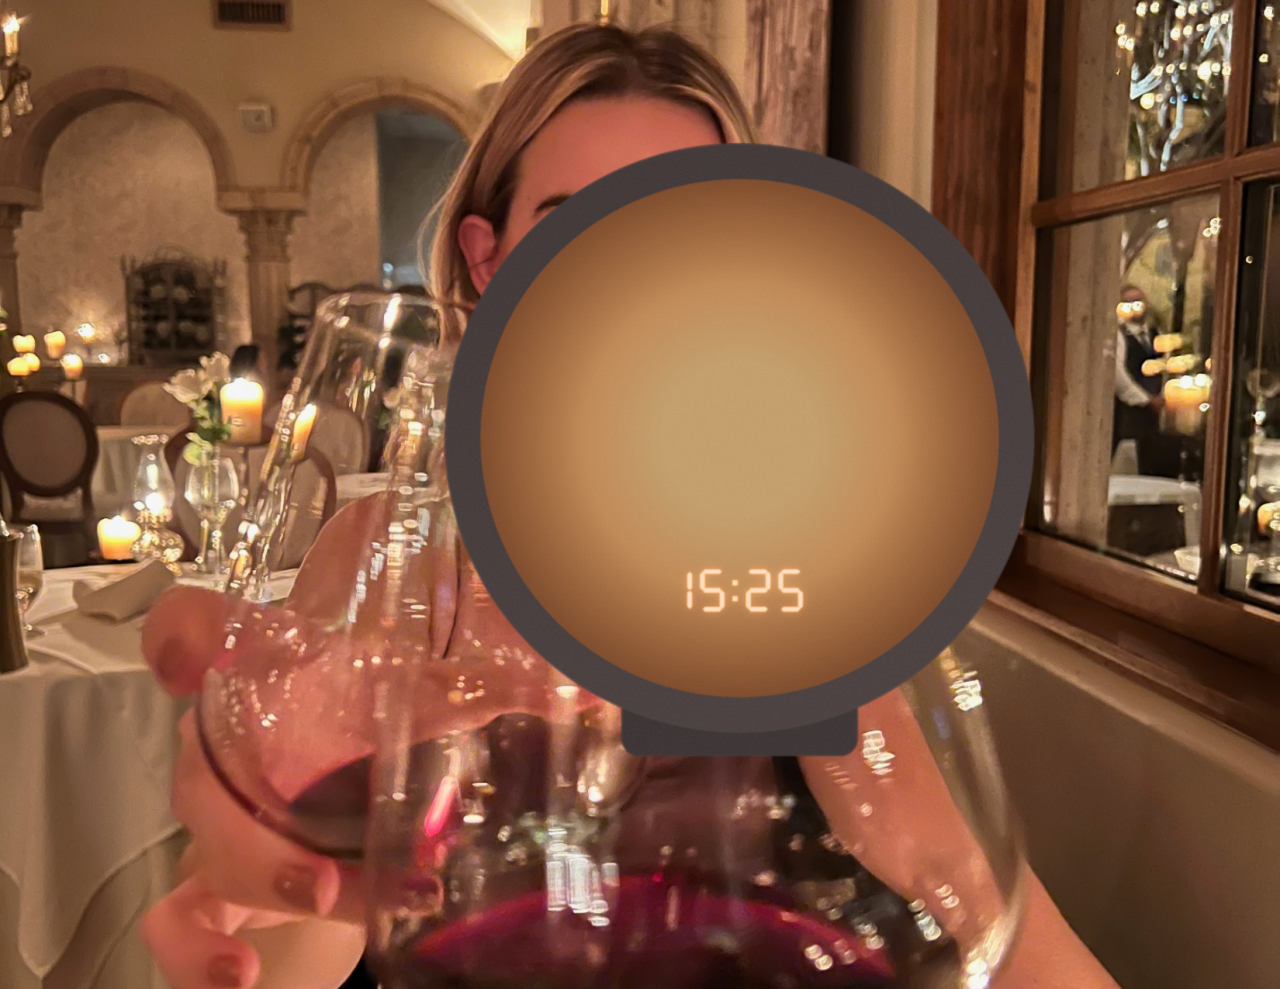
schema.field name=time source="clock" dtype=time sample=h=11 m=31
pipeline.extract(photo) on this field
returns h=15 m=25
